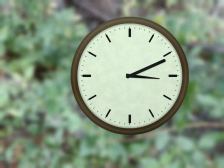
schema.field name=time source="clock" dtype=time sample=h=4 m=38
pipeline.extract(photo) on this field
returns h=3 m=11
